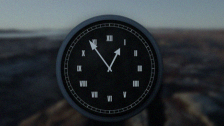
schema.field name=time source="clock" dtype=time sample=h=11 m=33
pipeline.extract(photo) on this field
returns h=12 m=54
